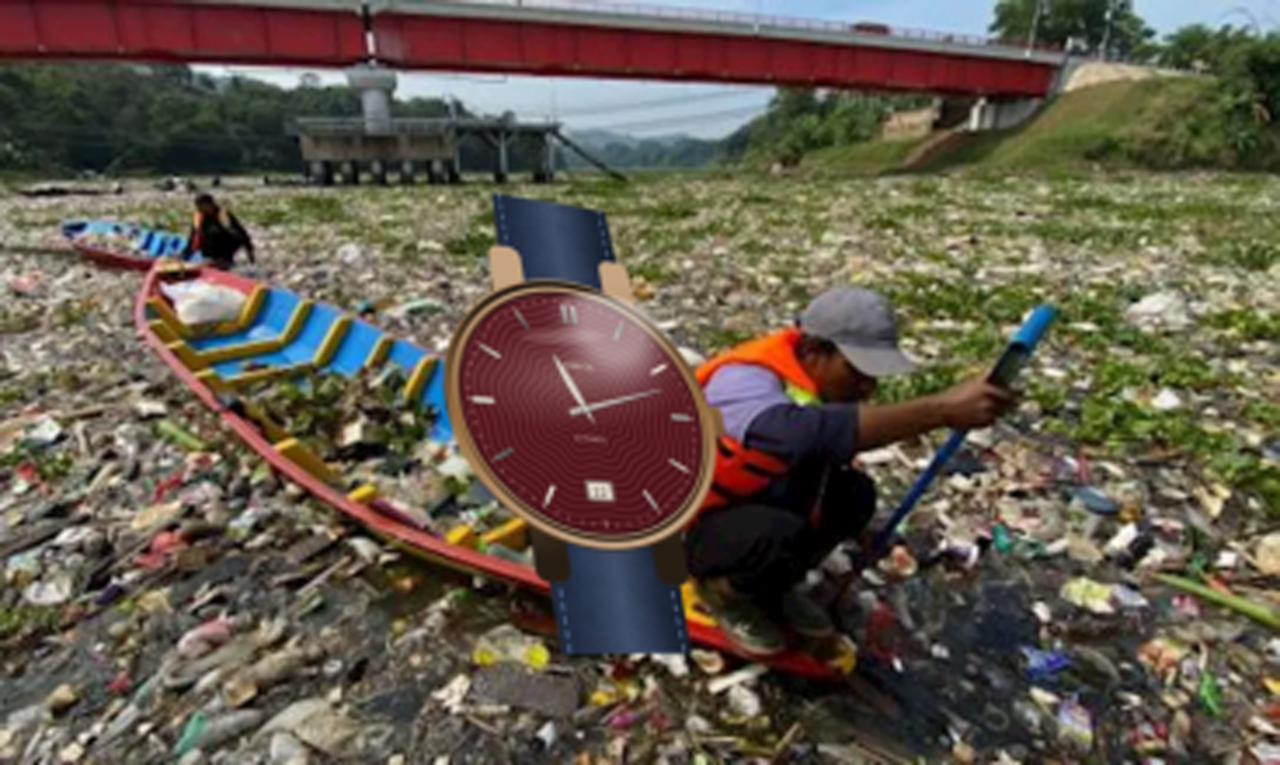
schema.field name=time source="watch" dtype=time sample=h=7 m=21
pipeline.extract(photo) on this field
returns h=11 m=12
